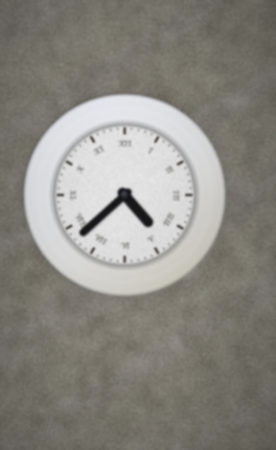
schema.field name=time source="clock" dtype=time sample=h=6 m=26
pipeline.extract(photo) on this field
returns h=4 m=38
